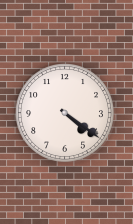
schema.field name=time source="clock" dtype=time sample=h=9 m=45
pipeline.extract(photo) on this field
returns h=4 m=21
